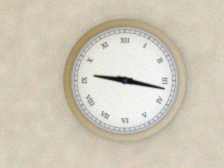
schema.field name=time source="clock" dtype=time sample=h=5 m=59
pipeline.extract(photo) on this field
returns h=9 m=17
